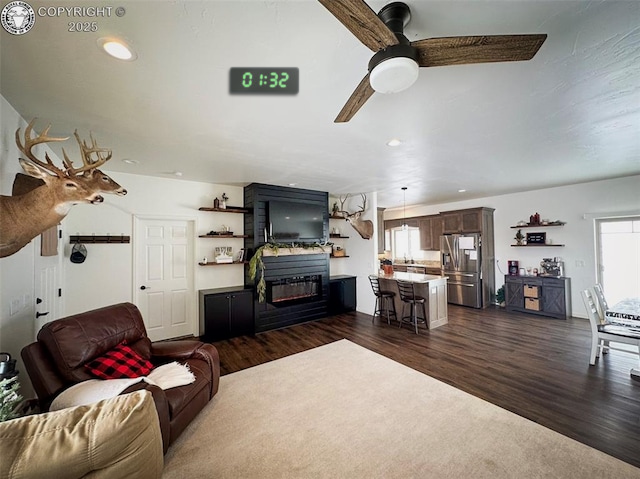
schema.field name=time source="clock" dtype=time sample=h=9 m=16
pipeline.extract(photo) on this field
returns h=1 m=32
